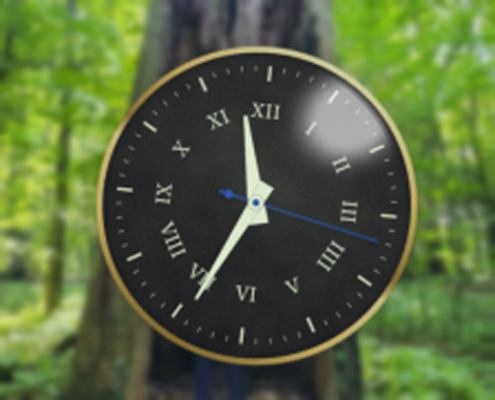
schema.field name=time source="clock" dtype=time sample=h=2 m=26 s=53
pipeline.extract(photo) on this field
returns h=11 m=34 s=17
